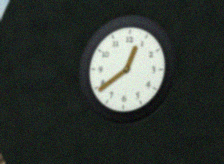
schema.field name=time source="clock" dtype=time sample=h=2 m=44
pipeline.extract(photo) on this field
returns h=12 m=39
